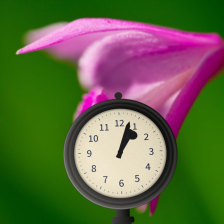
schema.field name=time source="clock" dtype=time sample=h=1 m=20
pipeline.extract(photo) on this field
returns h=1 m=3
